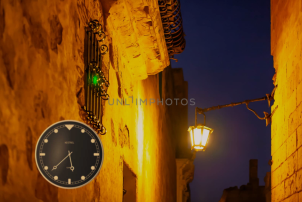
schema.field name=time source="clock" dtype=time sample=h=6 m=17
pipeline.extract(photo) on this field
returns h=5 m=38
